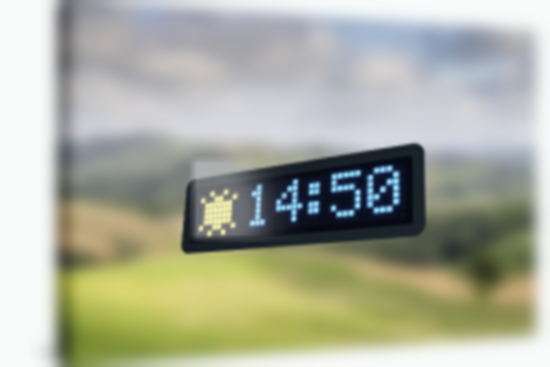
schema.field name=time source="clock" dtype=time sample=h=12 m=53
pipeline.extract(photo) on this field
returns h=14 m=50
